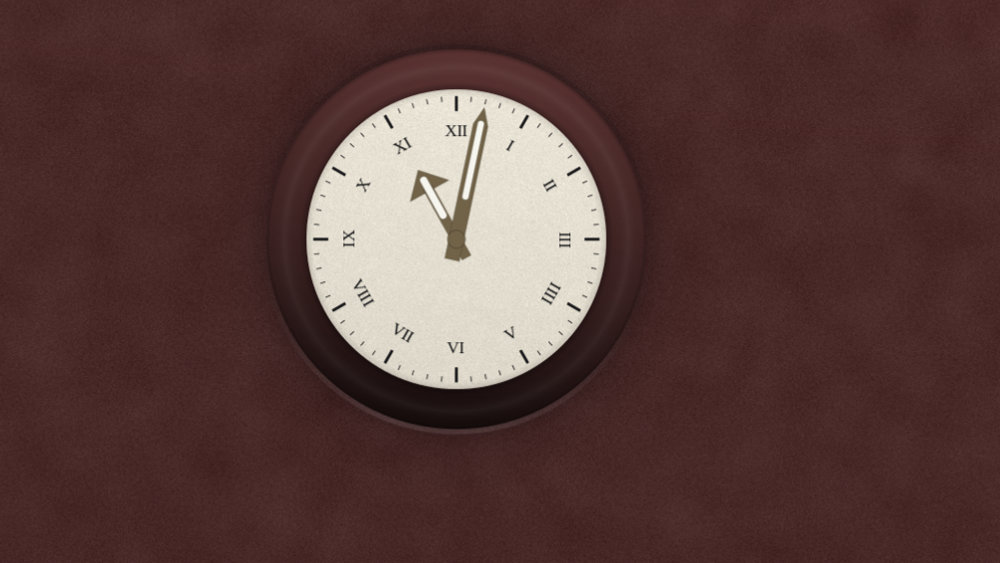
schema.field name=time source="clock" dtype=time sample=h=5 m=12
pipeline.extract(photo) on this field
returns h=11 m=2
